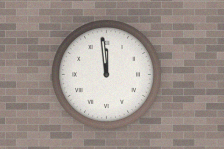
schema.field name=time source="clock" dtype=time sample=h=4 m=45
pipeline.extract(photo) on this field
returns h=11 m=59
